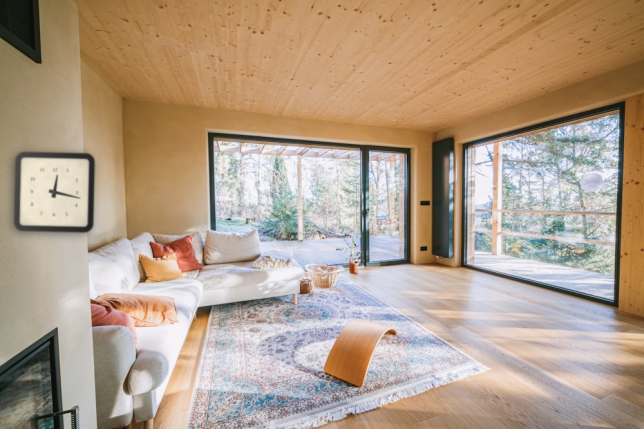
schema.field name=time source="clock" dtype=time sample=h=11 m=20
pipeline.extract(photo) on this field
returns h=12 m=17
